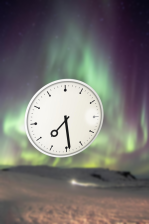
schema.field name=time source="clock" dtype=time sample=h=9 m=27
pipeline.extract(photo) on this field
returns h=7 m=29
